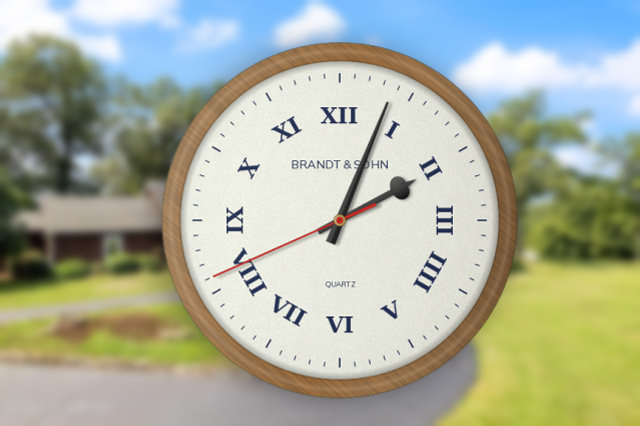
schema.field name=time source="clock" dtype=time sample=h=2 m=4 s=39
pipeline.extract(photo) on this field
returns h=2 m=3 s=41
